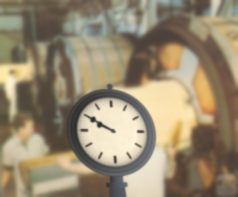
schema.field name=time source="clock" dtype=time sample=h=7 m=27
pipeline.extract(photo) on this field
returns h=9 m=50
